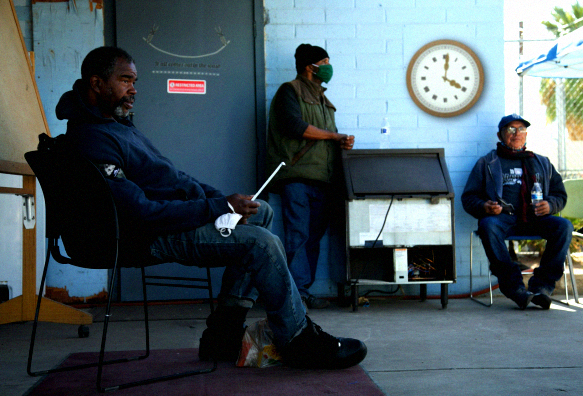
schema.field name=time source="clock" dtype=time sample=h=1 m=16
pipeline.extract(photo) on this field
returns h=4 m=1
